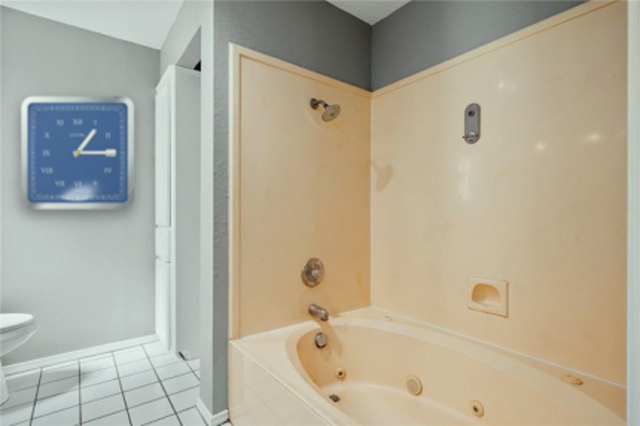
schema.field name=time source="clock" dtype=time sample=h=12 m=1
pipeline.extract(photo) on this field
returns h=1 m=15
